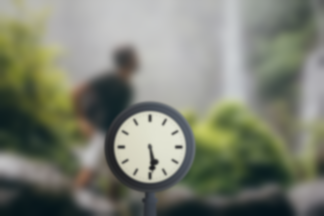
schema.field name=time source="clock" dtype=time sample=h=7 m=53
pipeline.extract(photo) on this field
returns h=5 m=29
